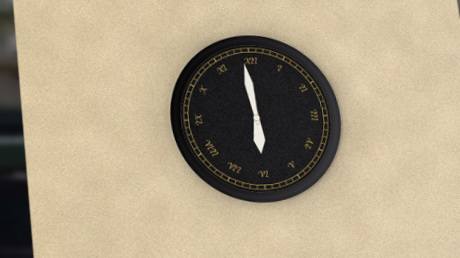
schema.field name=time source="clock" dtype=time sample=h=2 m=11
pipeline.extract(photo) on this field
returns h=5 m=59
